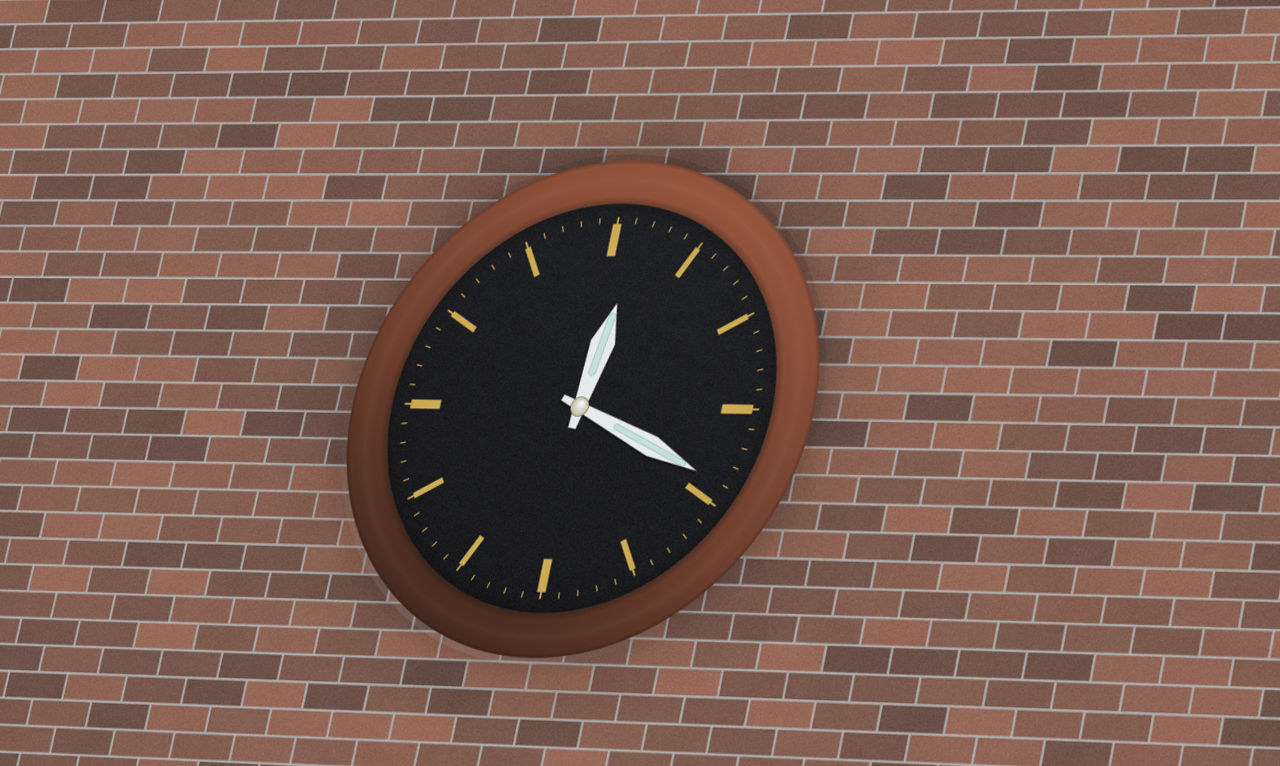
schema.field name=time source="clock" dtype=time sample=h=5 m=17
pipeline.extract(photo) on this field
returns h=12 m=19
